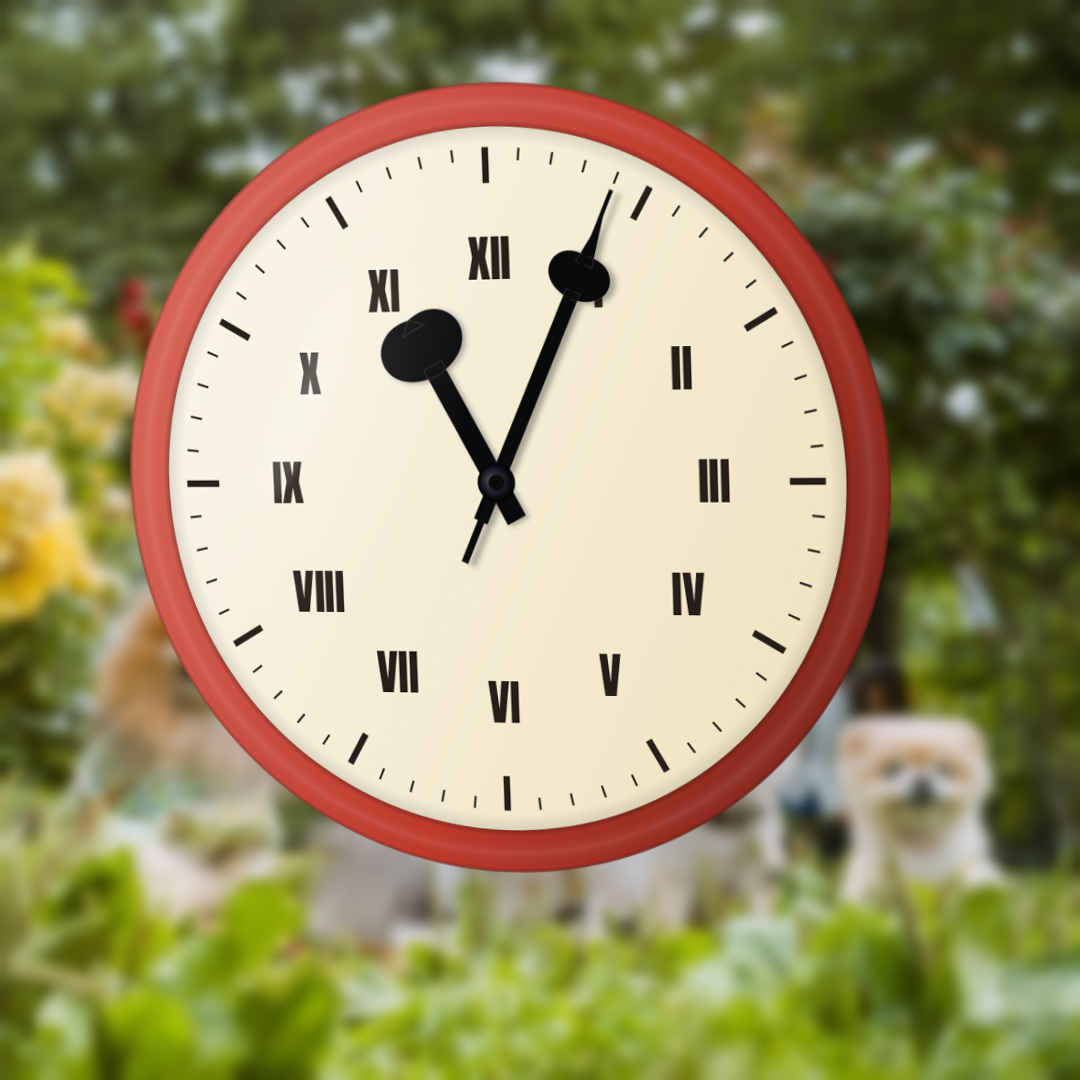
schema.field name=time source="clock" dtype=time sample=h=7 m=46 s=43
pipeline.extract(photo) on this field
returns h=11 m=4 s=4
